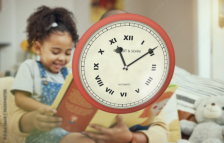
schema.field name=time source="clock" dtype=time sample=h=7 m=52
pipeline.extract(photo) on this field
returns h=11 m=9
